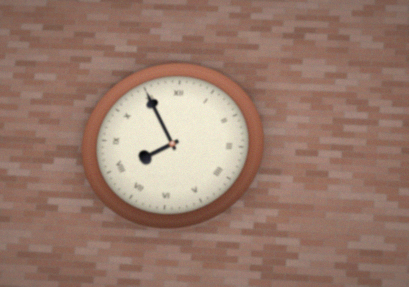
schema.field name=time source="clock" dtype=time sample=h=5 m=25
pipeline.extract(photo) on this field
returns h=7 m=55
